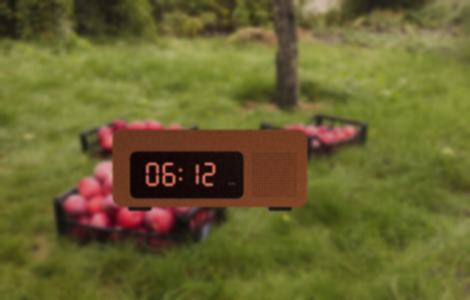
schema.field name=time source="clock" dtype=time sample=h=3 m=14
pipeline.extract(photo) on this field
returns h=6 m=12
